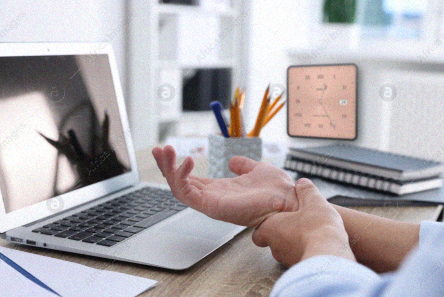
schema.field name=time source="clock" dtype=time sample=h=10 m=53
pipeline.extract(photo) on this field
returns h=12 m=25
